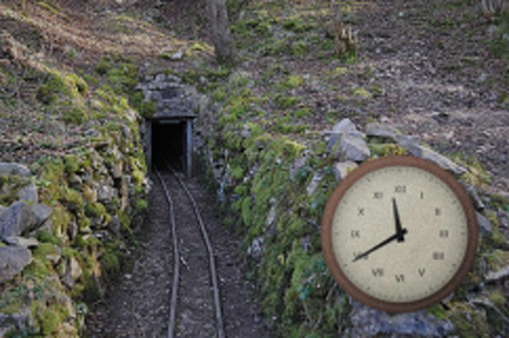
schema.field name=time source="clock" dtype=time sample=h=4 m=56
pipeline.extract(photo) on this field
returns h=11 m=40
